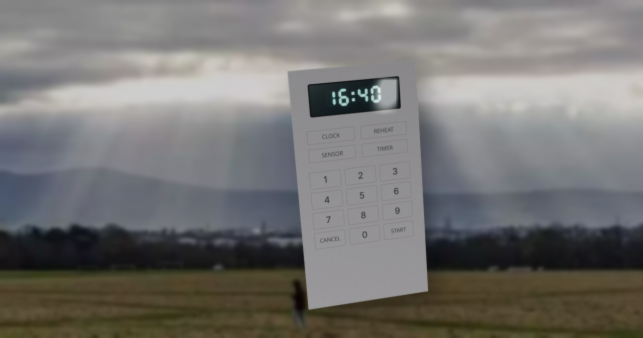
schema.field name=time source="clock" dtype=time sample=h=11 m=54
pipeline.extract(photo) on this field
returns h=16 m=40
